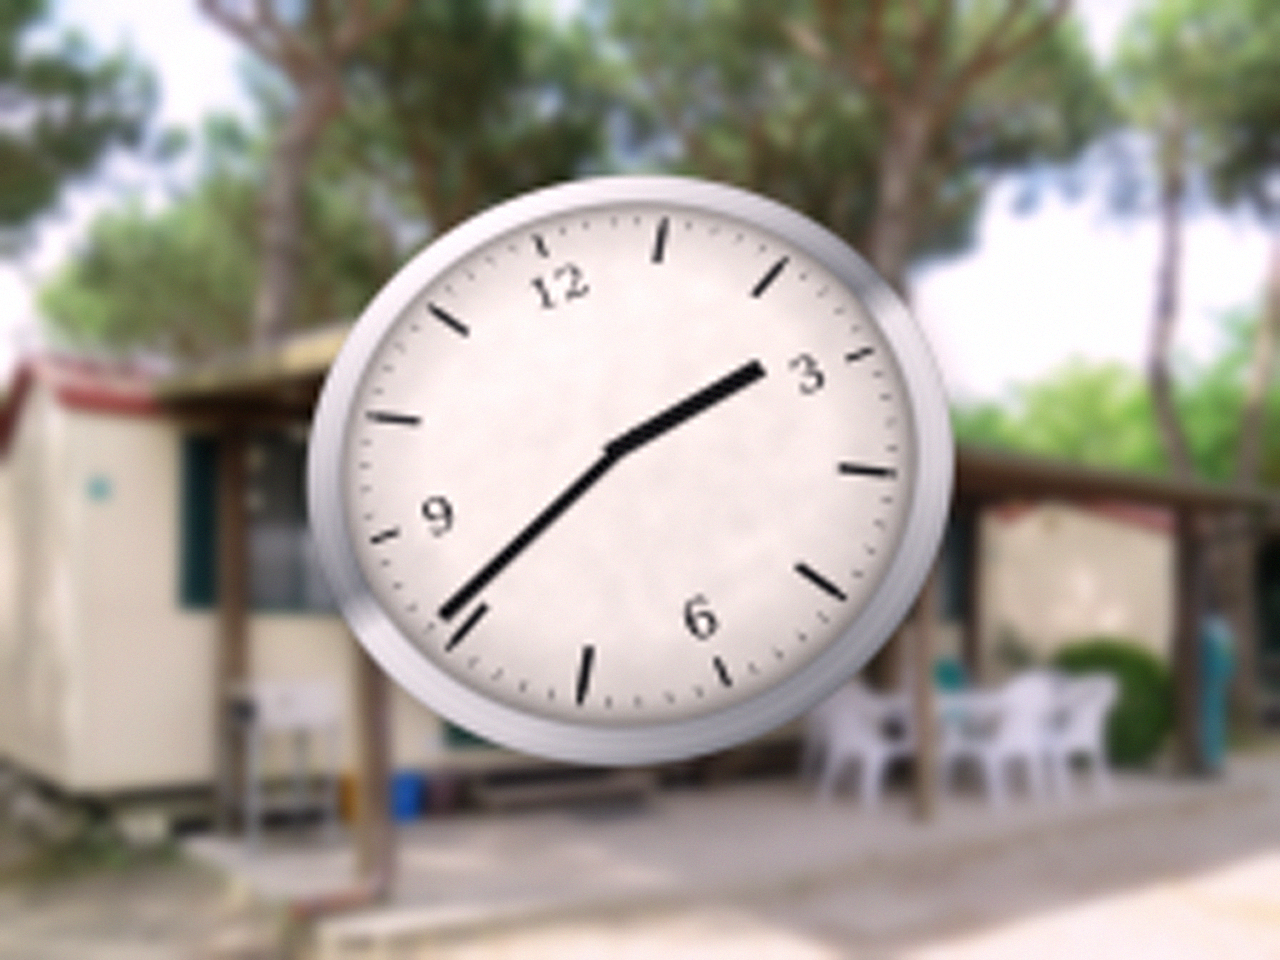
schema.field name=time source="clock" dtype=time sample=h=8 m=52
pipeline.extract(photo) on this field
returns h=2 m=41
